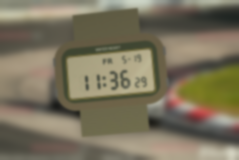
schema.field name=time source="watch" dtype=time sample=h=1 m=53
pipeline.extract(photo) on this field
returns h=11 m=36
